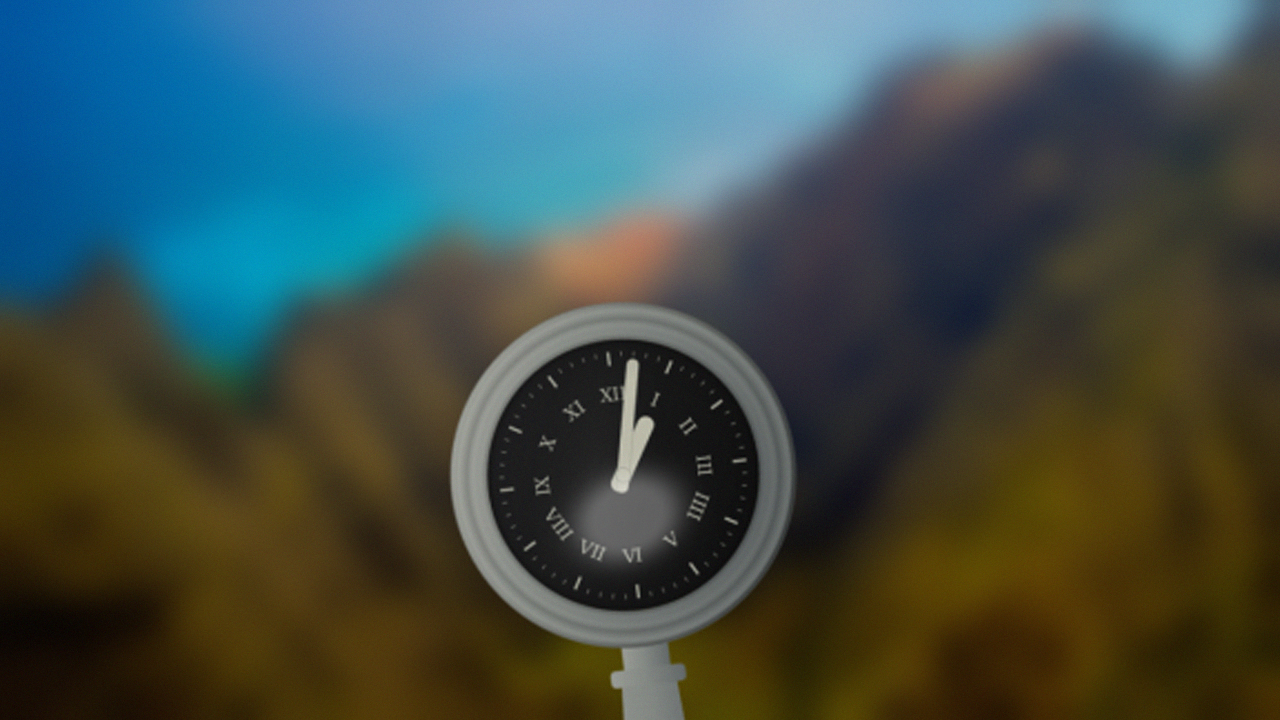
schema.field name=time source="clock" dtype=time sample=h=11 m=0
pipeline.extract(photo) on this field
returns h=1 m=2
